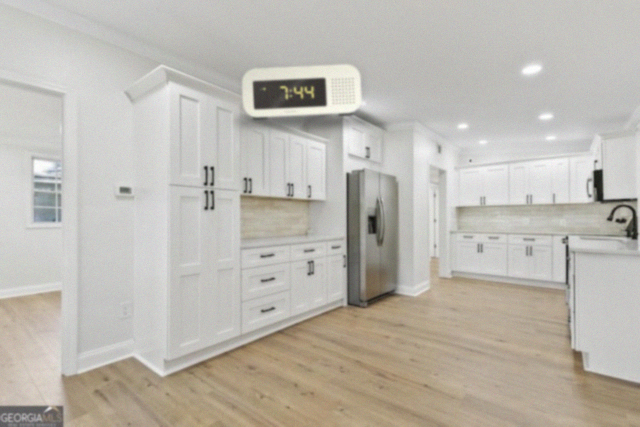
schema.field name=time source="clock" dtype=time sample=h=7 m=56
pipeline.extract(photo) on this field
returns h=7 m=44
